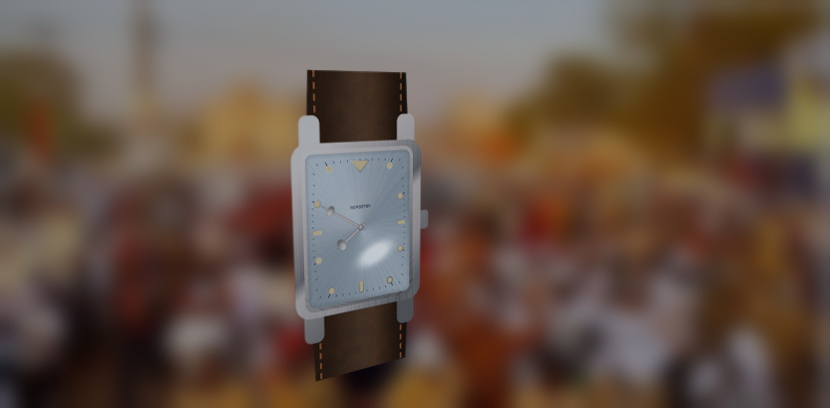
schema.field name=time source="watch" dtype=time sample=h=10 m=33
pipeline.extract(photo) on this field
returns h=7 m=50
